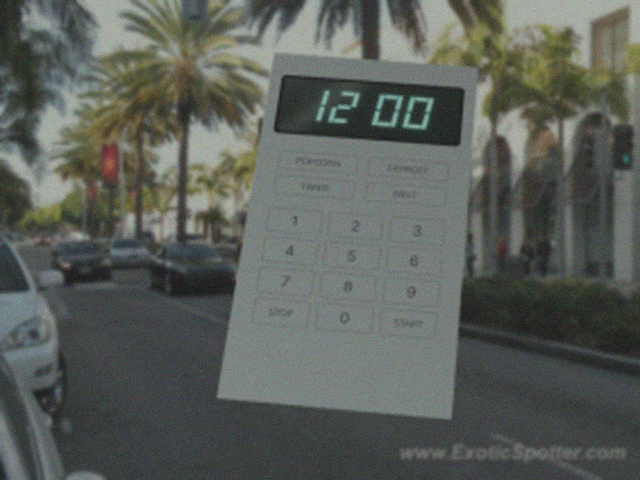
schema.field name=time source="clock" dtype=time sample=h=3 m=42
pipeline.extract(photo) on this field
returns h=12 m=0
